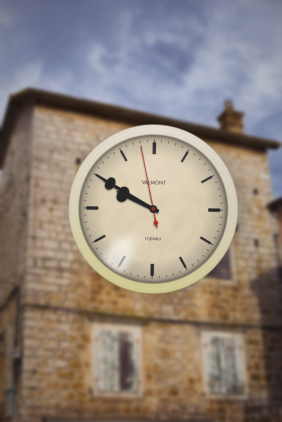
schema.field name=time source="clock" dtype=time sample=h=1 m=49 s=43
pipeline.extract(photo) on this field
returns h=9 m=49 s=58
